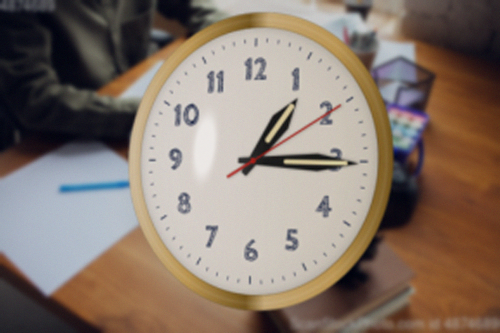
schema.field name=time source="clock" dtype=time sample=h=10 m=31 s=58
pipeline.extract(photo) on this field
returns h=1 m=15 s=10
